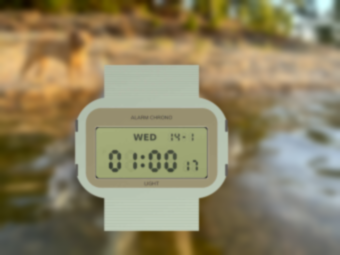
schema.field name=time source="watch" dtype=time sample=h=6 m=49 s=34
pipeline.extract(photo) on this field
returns h=1 m=0 s=17
